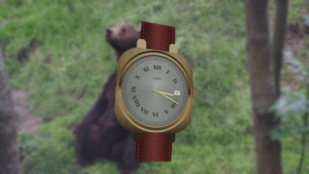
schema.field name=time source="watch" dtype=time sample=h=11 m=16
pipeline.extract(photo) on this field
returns h=3 m=19
